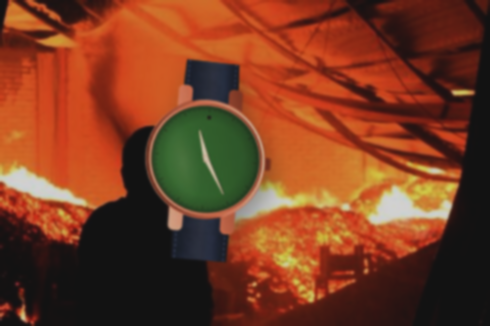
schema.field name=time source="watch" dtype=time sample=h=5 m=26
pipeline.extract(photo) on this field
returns h=11 m=25
